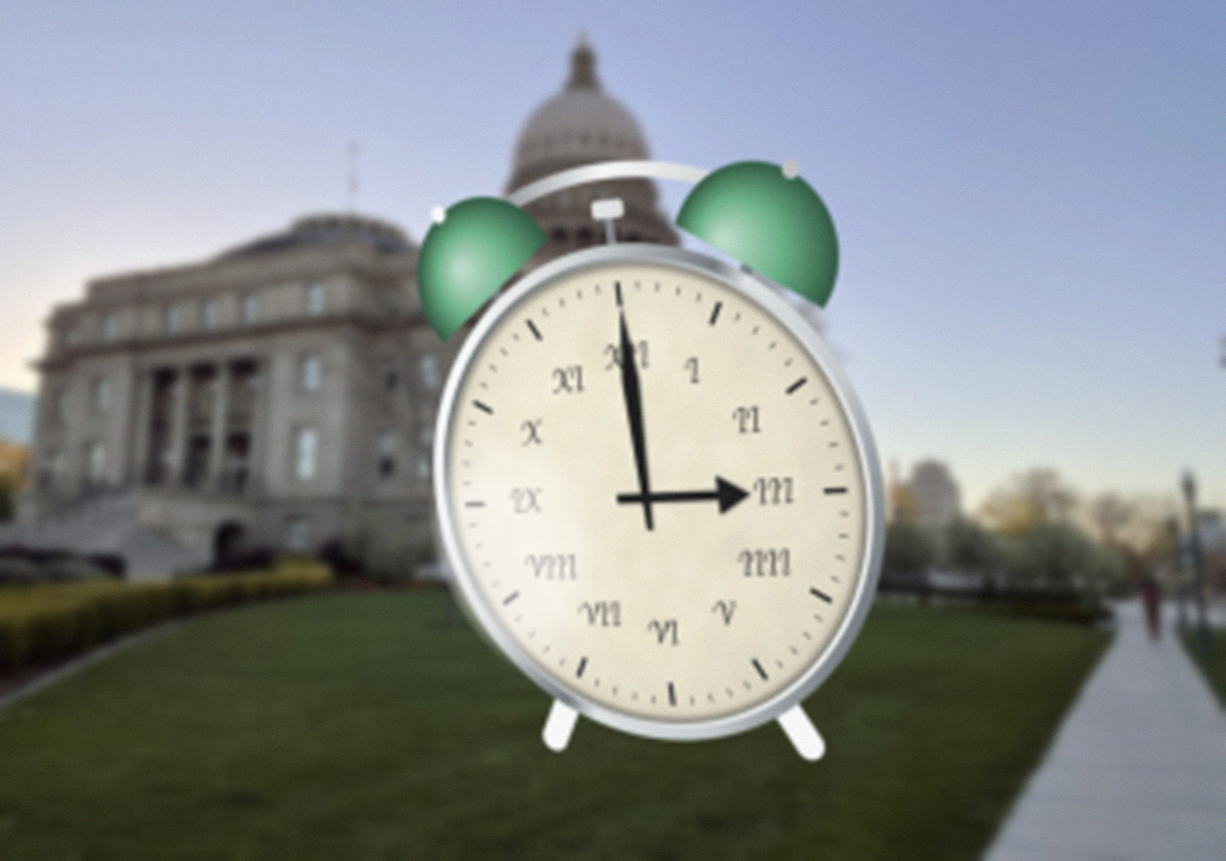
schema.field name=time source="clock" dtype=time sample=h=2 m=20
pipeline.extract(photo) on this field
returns h=3 m=0
